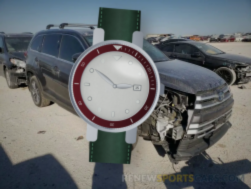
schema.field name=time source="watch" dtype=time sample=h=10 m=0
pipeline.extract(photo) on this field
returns h=2 m=51
